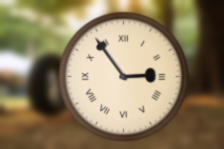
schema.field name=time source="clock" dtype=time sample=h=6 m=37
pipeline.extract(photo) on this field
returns h=2 m=54
